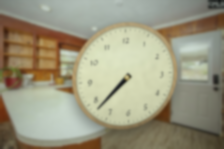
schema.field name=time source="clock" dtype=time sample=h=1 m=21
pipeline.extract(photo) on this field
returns h=7 m=38
